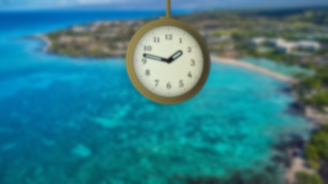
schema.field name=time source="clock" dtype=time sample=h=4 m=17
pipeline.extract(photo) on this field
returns h=1 m=47
